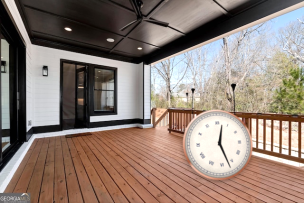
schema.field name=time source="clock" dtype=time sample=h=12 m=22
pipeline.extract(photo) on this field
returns h=12 m=27
